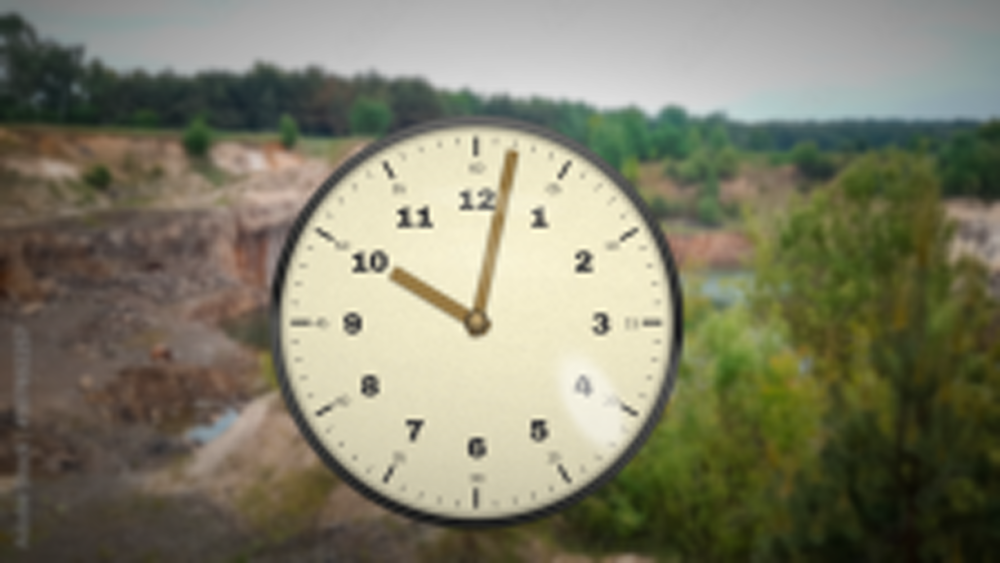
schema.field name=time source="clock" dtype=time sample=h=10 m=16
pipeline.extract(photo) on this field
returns h=10 m=2
